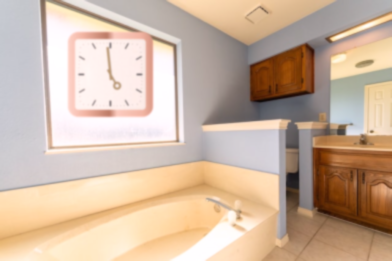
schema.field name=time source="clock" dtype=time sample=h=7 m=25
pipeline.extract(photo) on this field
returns h=4 m=59
